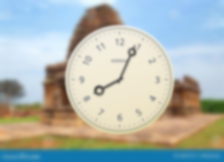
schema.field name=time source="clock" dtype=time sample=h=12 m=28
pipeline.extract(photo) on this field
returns h=8 m=4
